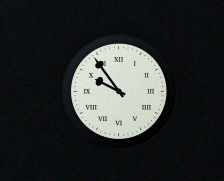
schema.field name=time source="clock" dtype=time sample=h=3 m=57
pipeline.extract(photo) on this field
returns h=9 m=54
